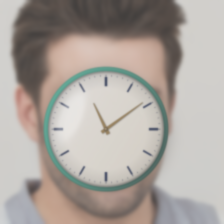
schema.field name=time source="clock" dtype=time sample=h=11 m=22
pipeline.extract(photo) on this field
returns h=11 m=9
